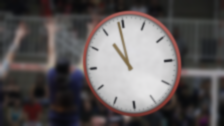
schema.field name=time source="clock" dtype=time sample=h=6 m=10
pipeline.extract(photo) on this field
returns h=10 m=59
